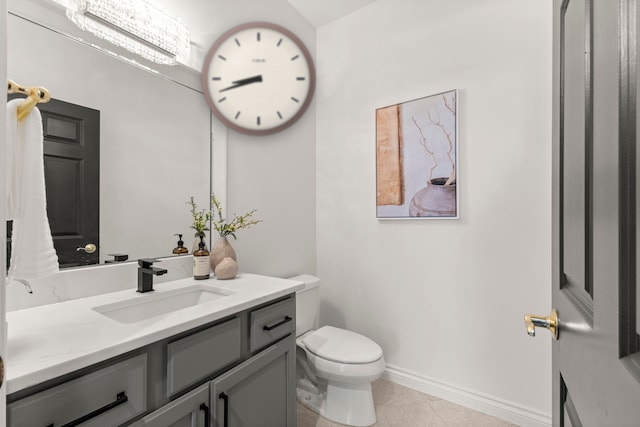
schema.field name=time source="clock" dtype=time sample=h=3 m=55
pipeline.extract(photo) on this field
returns h=8 m=42
